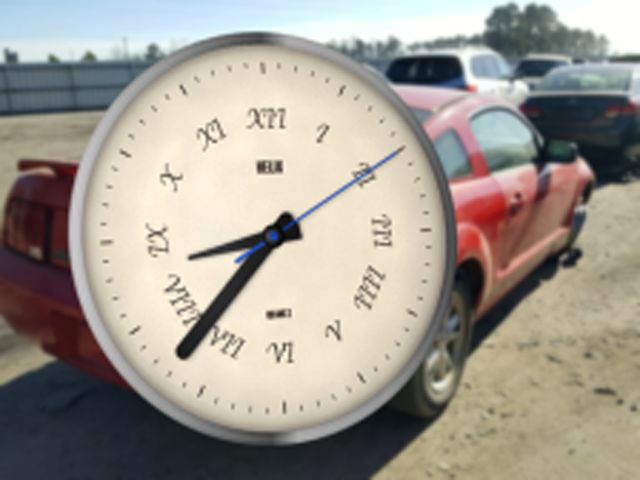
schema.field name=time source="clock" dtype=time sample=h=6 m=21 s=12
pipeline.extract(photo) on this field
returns h=8 m=37 s=10
